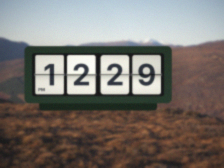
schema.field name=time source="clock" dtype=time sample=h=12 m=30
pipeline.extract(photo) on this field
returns h=12 m=29
